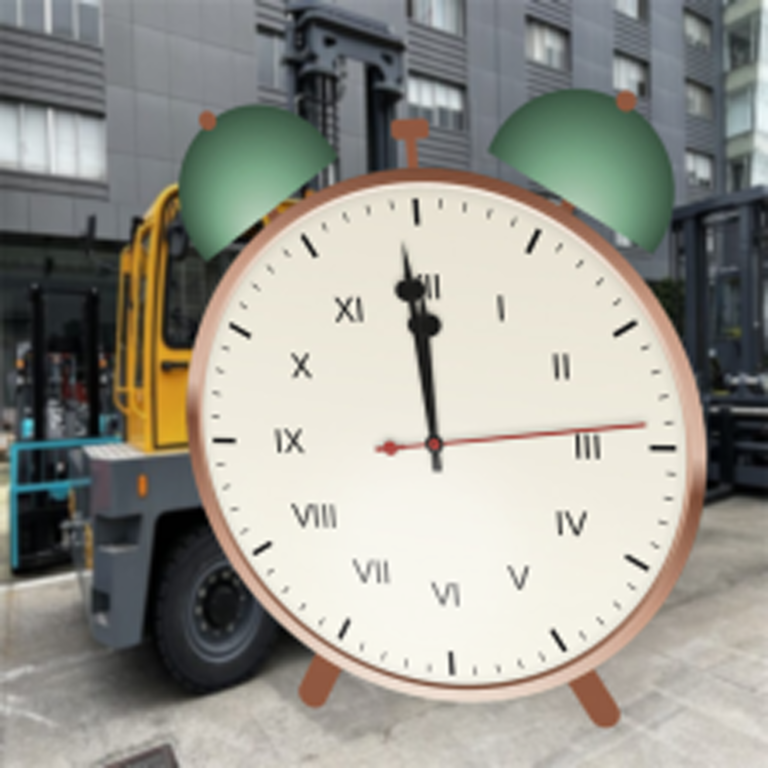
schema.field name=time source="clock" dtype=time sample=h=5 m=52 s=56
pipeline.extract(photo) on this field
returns h=11 m=59 s=14
